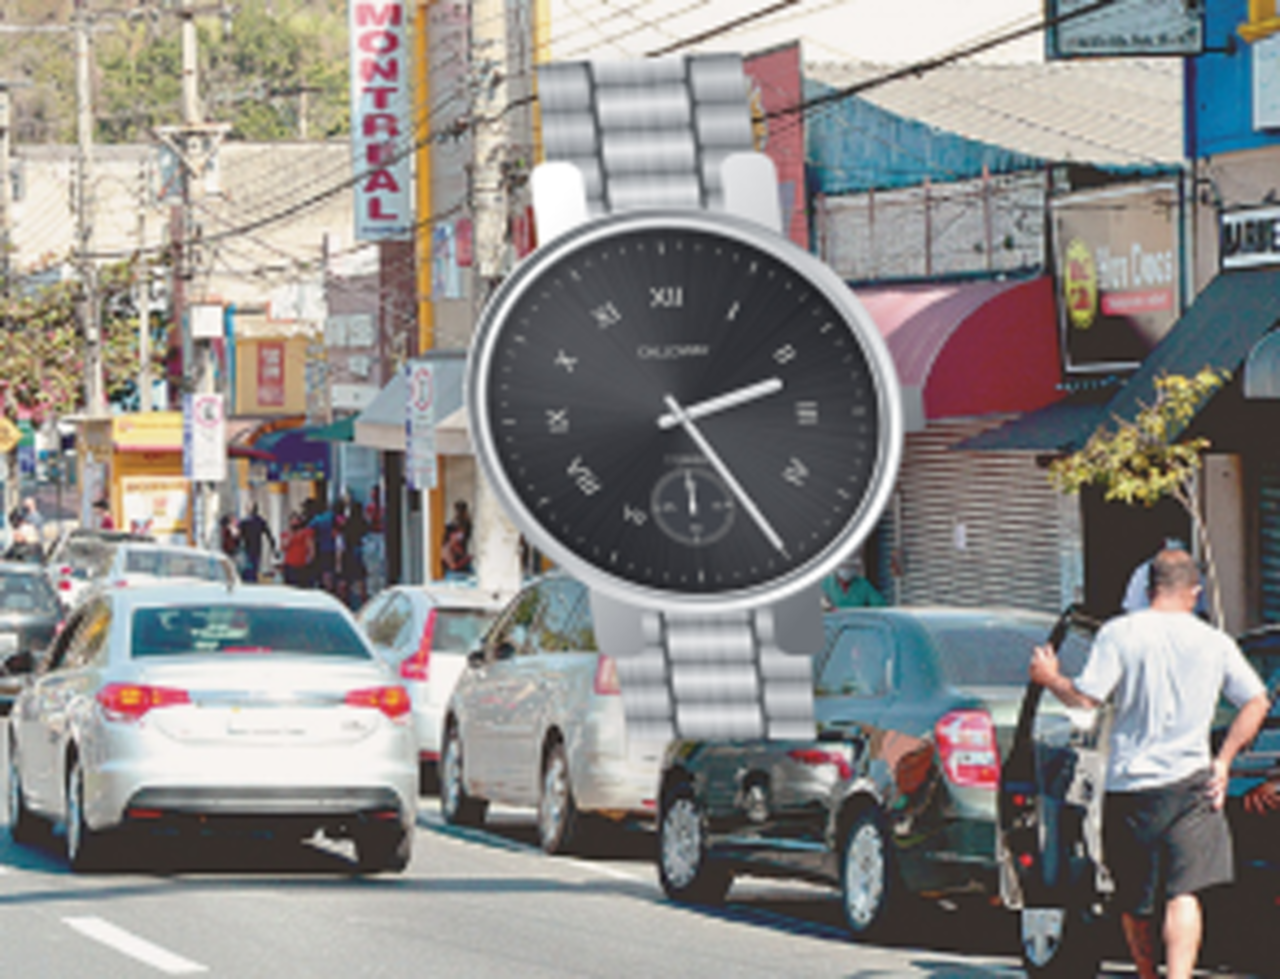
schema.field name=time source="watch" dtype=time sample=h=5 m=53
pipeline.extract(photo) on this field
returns h=2 m=25
